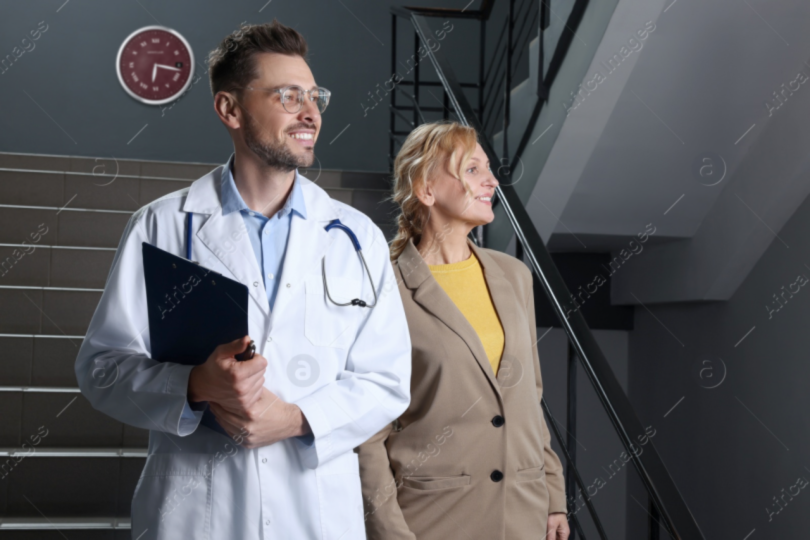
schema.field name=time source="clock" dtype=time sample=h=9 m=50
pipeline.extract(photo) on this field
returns h=6 m=17
